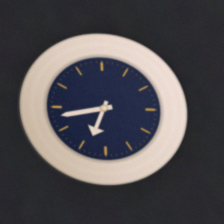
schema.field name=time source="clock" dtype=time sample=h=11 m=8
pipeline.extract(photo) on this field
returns h=6 m=43
